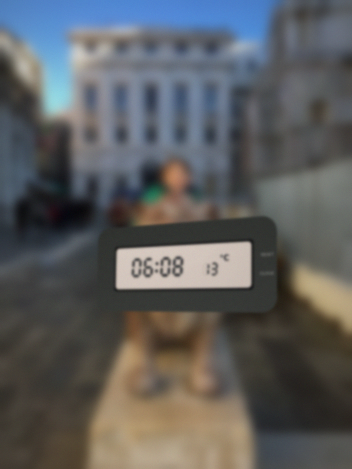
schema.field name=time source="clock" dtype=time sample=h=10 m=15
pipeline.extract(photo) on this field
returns h=6 m=8
